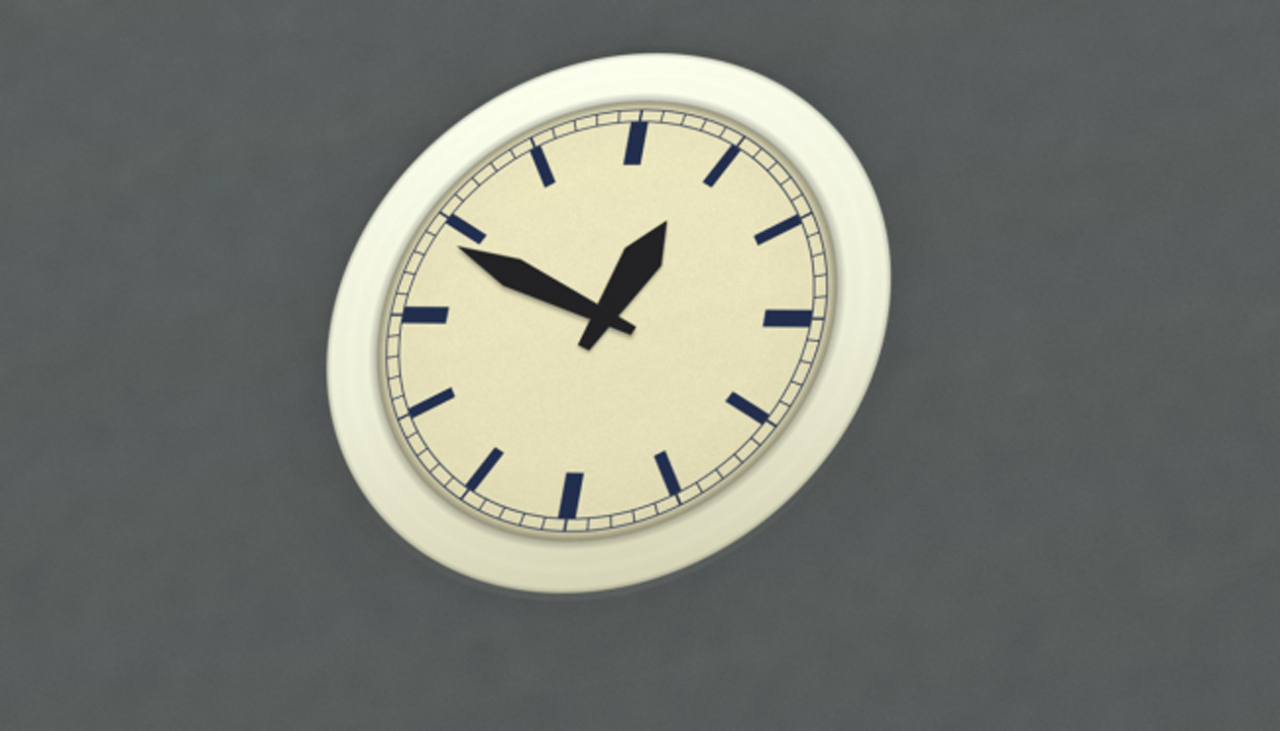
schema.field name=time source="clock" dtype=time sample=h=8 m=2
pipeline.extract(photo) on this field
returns h=12 m=49
